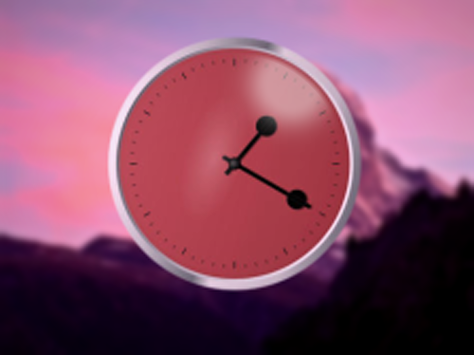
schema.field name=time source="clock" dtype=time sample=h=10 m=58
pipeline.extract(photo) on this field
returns h=1 m=20
